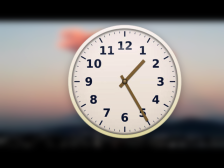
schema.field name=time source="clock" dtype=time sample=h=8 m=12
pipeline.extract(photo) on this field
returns h=1 m=25
